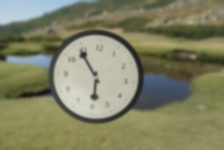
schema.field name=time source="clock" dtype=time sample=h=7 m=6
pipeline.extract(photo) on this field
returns h=5 m=54
